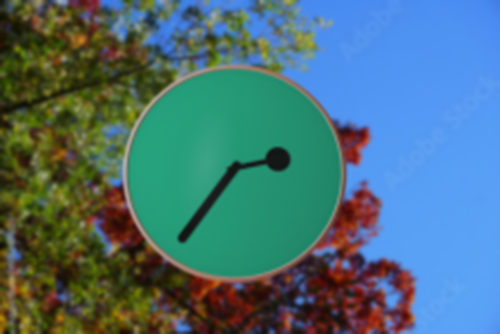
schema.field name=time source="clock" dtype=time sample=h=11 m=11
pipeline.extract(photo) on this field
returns h=2 m=36
